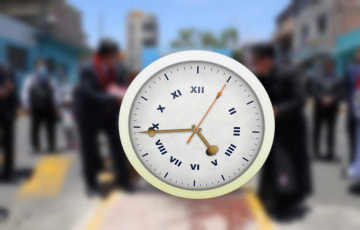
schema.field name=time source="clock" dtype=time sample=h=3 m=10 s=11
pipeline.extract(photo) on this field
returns h=4 m=44 s=5
